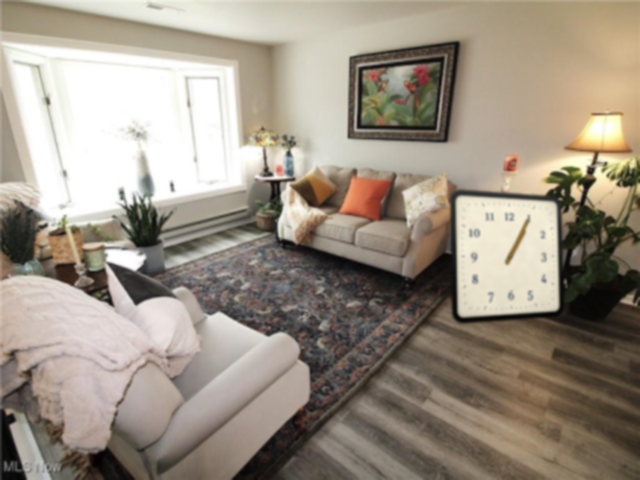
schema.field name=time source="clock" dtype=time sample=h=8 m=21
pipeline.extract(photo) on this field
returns h=1 m=5
